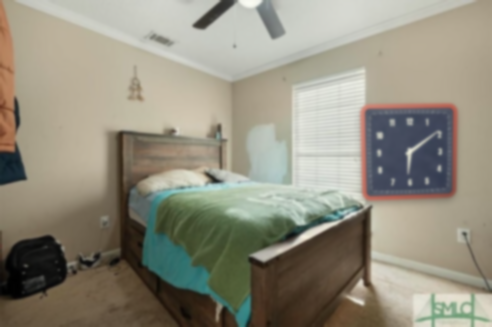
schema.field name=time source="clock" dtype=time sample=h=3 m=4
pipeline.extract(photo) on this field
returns h=6 m=9
